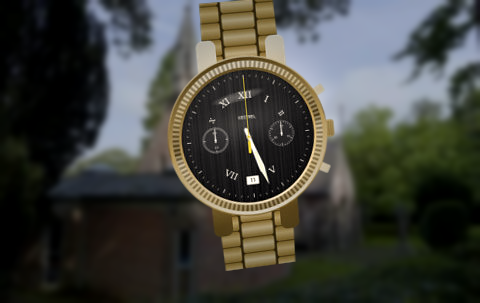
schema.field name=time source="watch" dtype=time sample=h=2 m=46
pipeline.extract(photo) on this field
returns h=5 m=27
